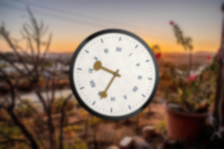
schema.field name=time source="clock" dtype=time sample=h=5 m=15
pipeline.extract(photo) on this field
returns h=9 m=34
